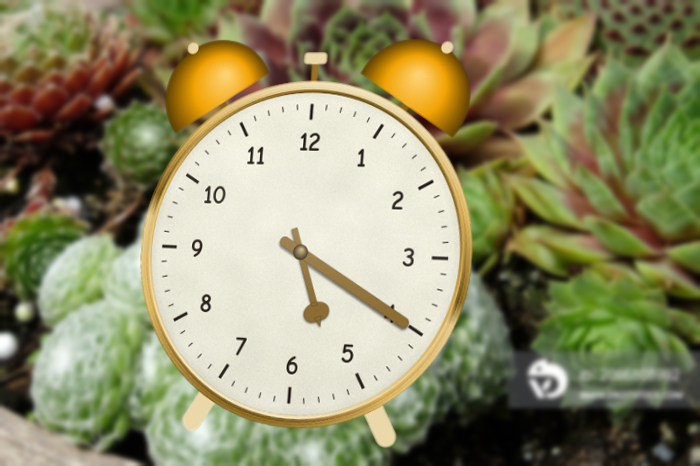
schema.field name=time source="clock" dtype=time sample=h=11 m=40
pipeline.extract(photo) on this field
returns h=5 m=20
